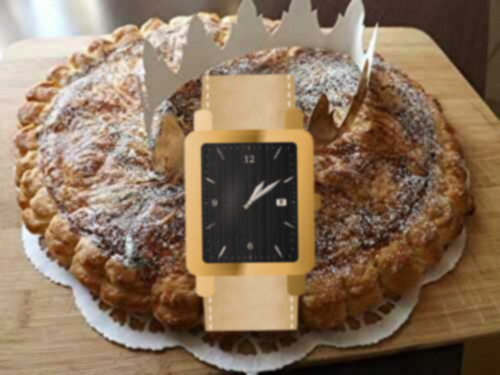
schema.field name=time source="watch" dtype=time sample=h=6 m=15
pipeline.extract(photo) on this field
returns h=1 m=9
